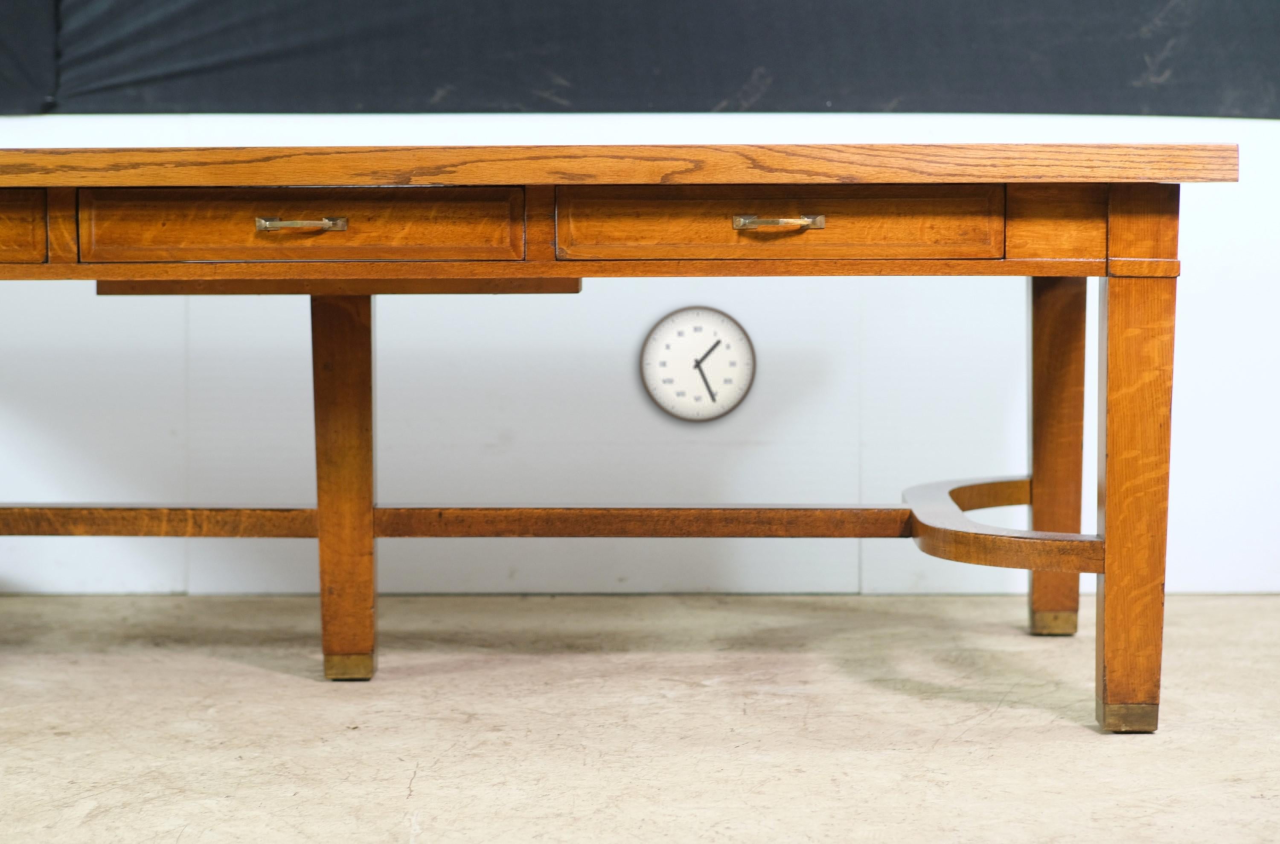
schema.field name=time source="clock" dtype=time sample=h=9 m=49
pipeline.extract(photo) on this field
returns h=1 m=26
